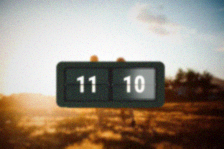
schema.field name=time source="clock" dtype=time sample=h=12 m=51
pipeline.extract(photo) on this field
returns h=11 m=10
